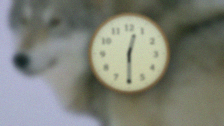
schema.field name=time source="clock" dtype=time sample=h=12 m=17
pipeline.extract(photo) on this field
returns h=12 m=30
